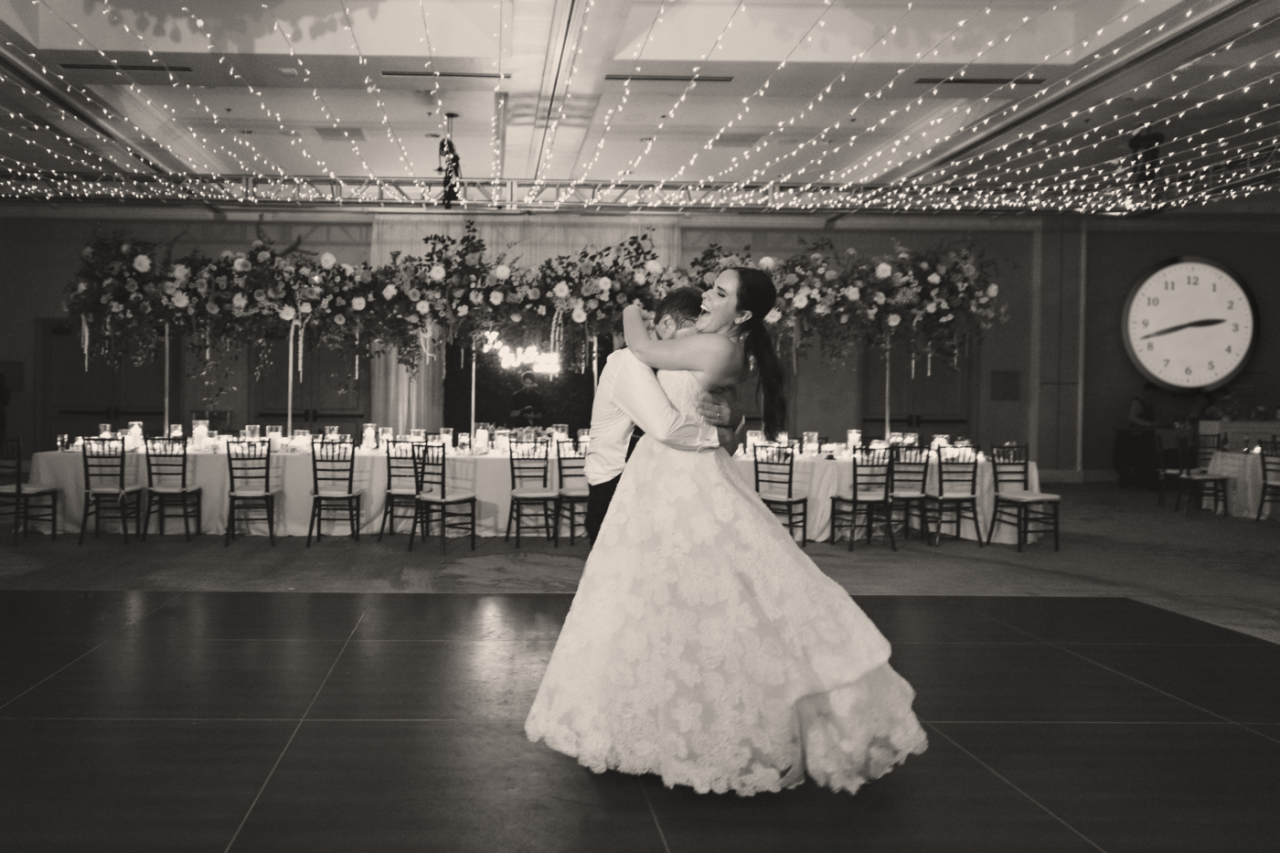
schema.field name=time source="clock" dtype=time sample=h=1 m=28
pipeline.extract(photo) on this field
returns h=2 m=42
